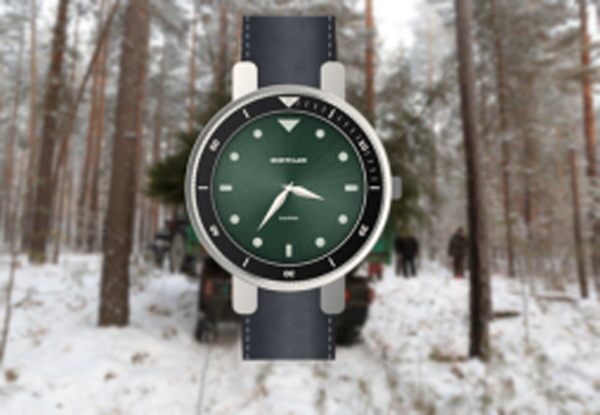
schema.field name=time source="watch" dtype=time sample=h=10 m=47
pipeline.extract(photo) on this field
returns h=3 m=36
